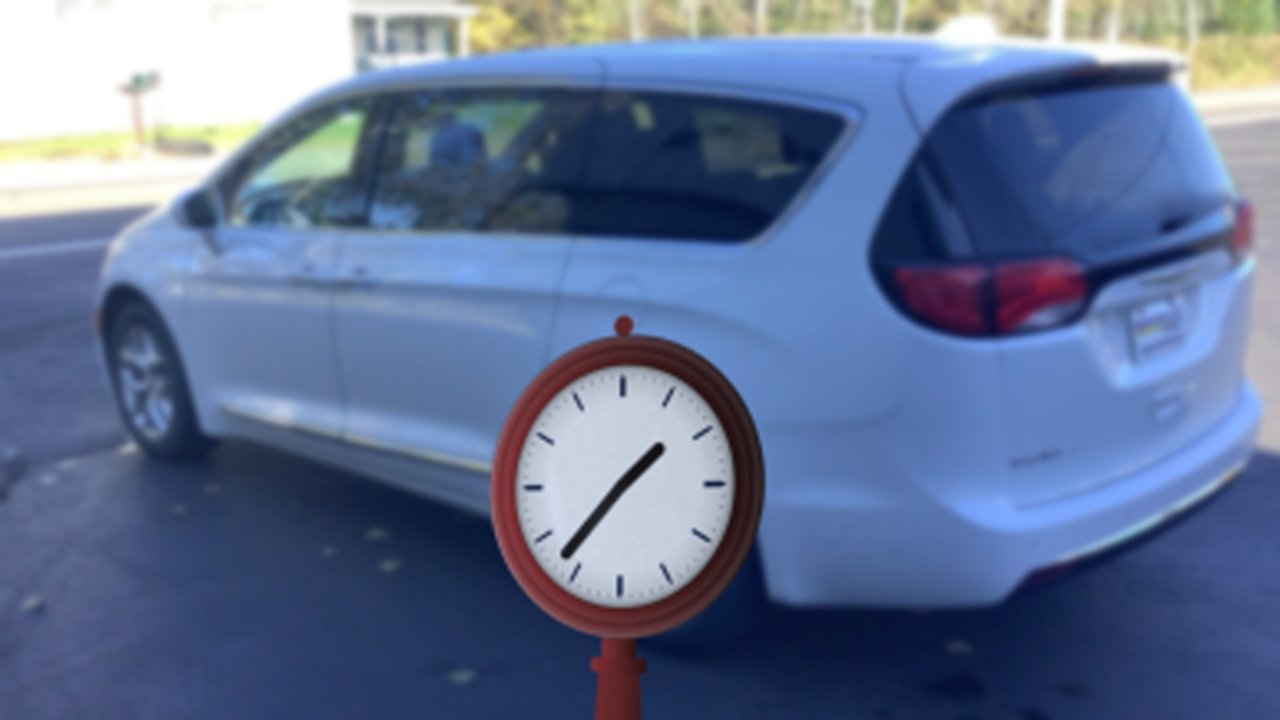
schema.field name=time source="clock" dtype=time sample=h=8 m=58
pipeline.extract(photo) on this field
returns h=1 m=37
